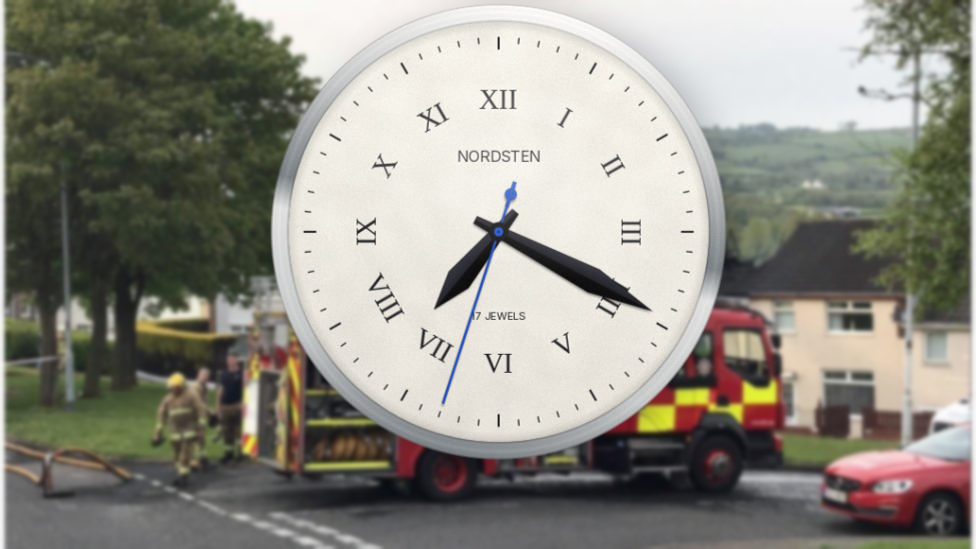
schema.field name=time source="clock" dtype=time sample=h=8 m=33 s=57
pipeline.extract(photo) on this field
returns h=7 m=19 s=33
